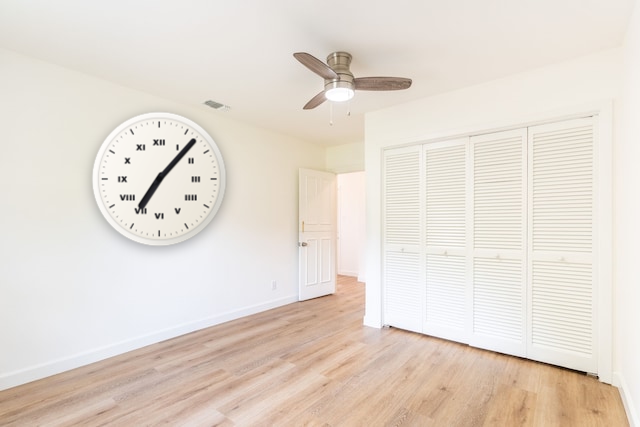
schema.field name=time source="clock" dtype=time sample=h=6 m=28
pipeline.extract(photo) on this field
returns h=7 m=7
